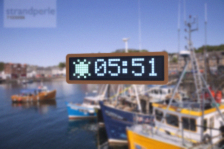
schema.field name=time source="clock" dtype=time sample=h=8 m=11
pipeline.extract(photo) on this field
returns h=5 m=51
